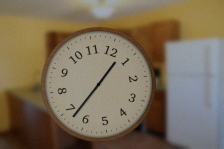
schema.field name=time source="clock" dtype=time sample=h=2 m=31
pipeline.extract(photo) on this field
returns h=12 m=33
